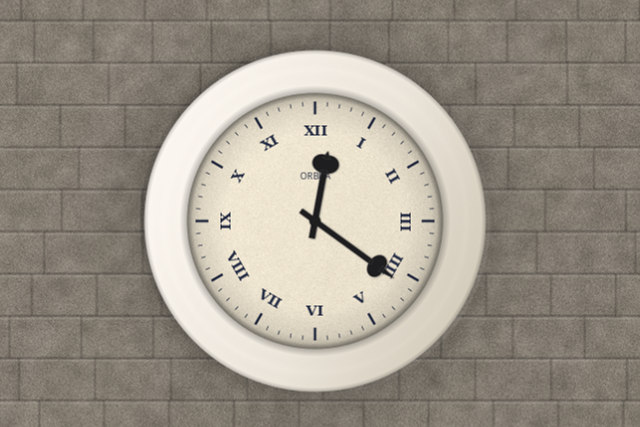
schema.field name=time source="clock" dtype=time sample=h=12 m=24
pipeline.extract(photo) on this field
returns h=12 m=21
